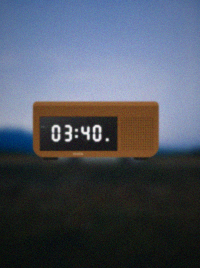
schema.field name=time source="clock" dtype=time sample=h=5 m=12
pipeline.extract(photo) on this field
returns h=3 m=40
